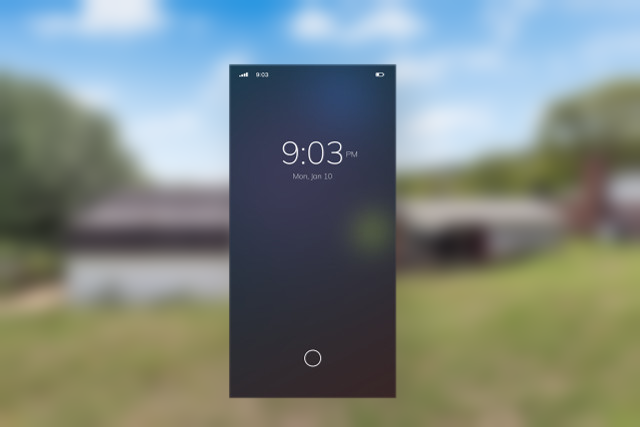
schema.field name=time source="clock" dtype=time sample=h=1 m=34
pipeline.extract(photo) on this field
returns h=9 m=3
